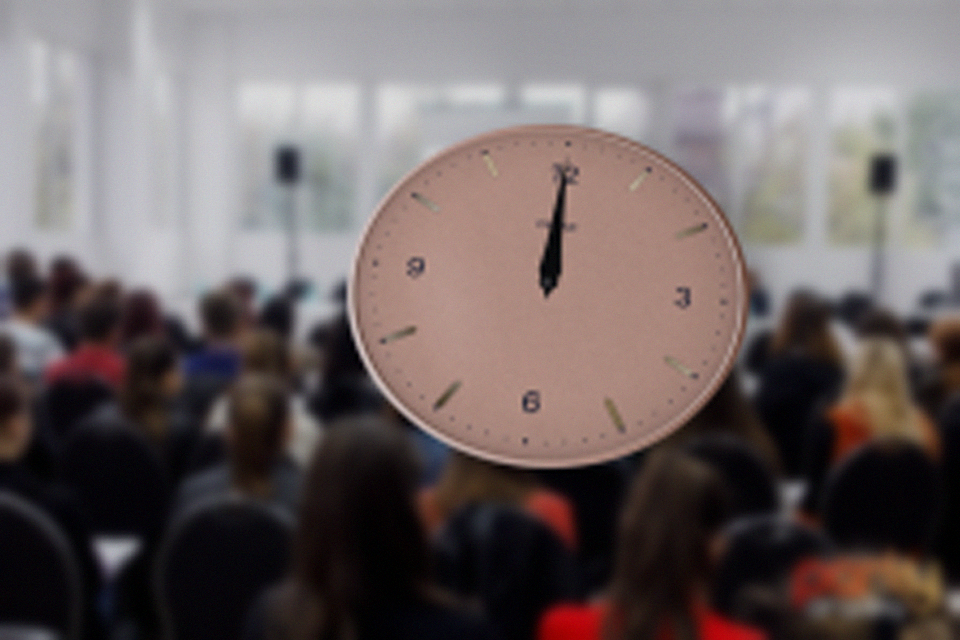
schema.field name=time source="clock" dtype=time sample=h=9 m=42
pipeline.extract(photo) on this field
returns h=12 m=0
